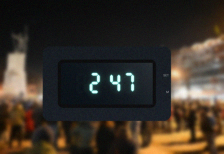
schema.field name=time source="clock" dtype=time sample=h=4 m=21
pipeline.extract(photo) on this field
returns h=2 m=47
